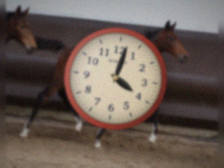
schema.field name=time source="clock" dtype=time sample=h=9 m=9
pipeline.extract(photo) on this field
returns h=4 m=2
